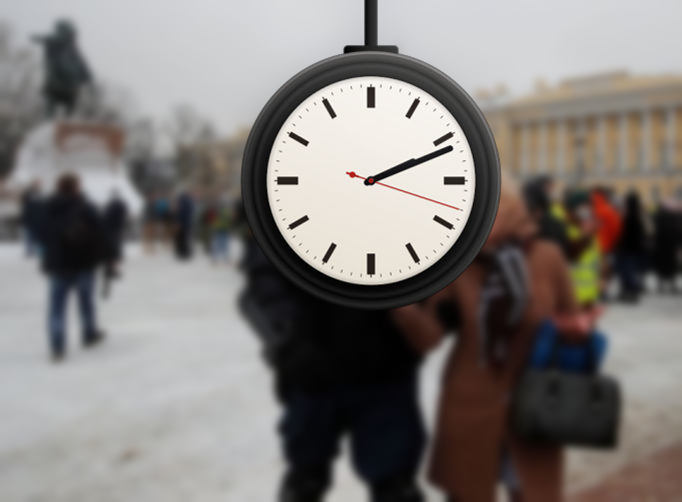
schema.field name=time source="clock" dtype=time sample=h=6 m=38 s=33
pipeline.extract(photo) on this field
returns h=2 m=11 s=18
